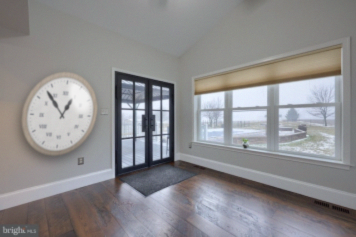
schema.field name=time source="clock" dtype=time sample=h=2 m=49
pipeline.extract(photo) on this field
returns h=12 m=53
